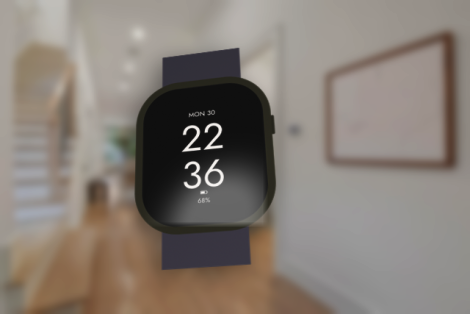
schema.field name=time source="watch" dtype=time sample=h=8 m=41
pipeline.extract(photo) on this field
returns h=22 m=36
